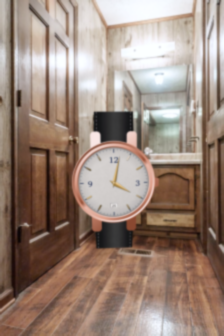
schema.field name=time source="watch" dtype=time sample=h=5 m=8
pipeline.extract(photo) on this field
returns h=4 m=2
